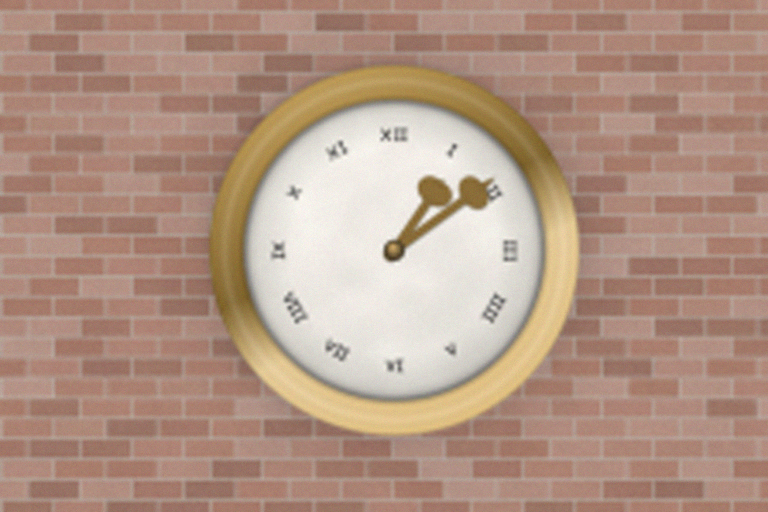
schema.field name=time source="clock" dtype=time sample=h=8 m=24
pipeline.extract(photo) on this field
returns h=1 m=9
